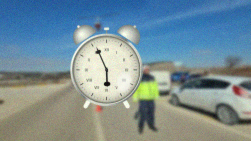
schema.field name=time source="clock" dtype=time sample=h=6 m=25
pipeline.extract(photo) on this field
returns h=5 m=56
